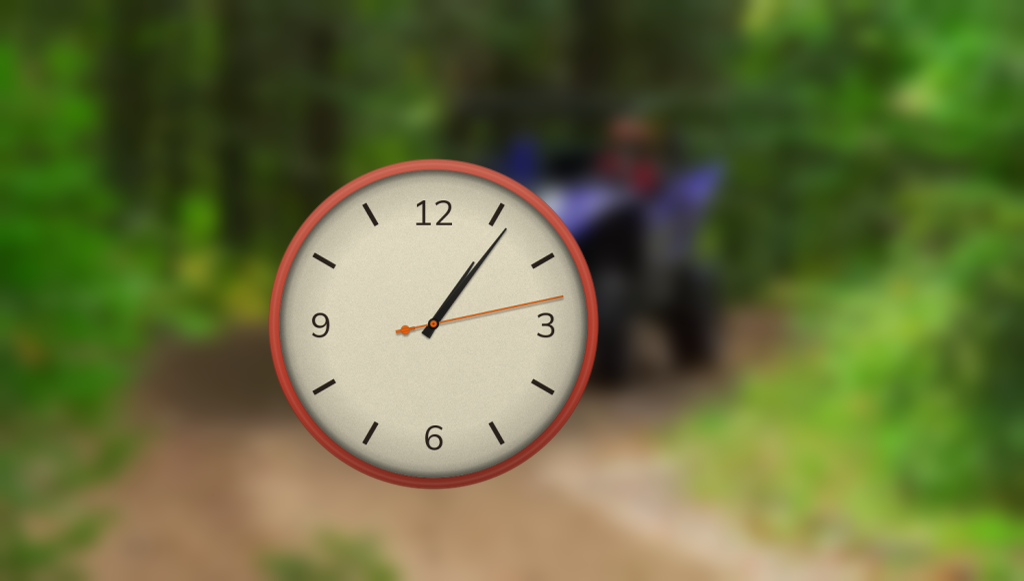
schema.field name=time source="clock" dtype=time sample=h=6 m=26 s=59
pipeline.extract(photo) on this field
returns h=1 m=6 s=13
